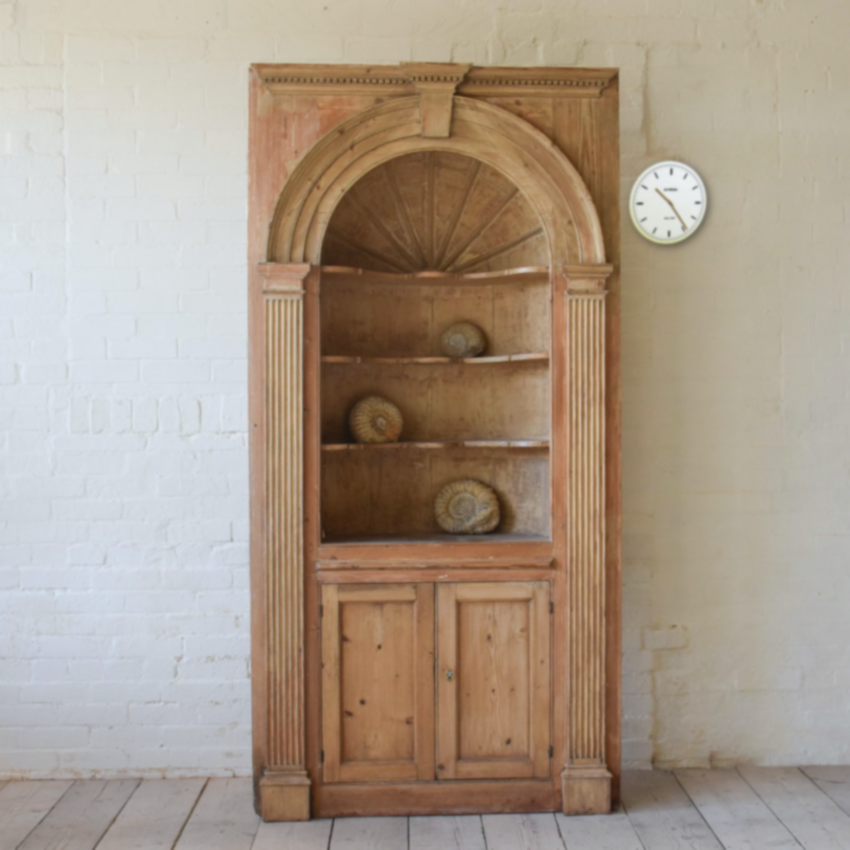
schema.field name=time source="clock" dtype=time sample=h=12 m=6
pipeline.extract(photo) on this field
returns h=10 m=24
